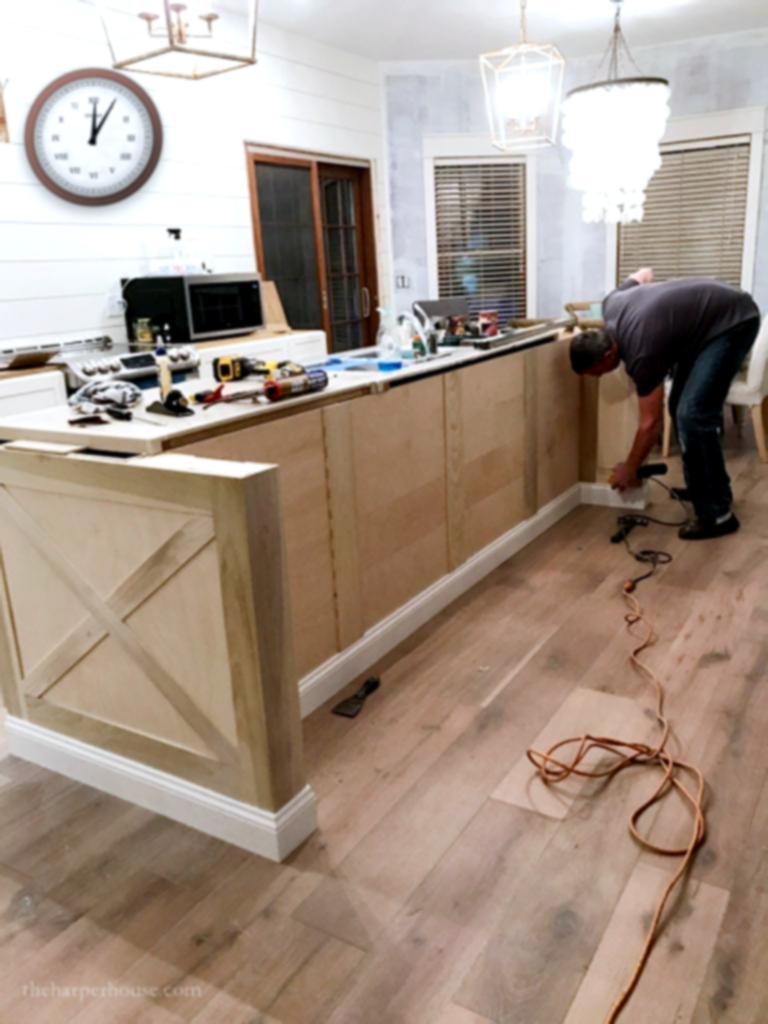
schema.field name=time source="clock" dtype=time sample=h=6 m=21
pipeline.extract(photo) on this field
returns h=12 m=5
